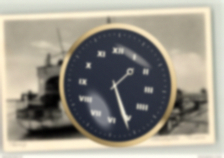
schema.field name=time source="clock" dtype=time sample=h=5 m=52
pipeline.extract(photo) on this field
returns h=1 m=26
